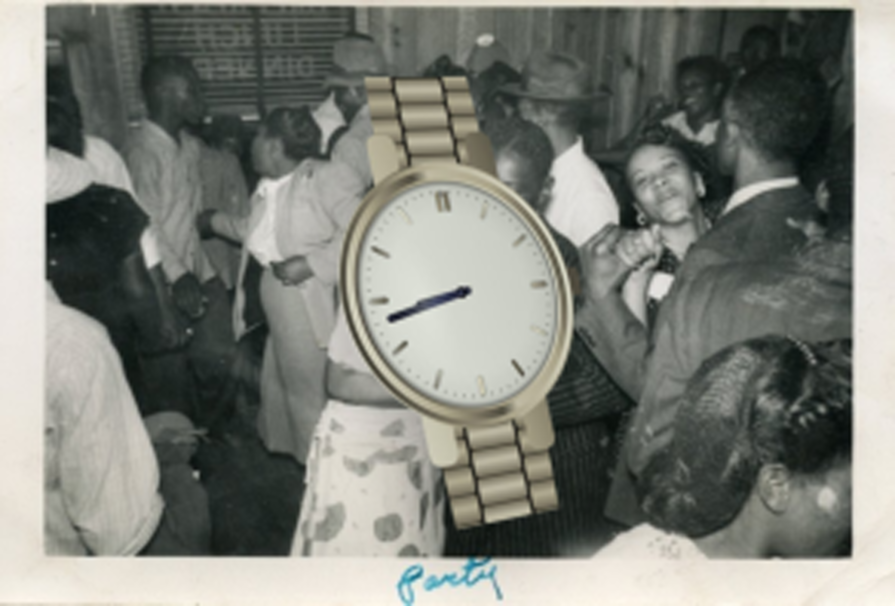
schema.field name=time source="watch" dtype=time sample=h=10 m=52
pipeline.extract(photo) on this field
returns h=8 m=43
